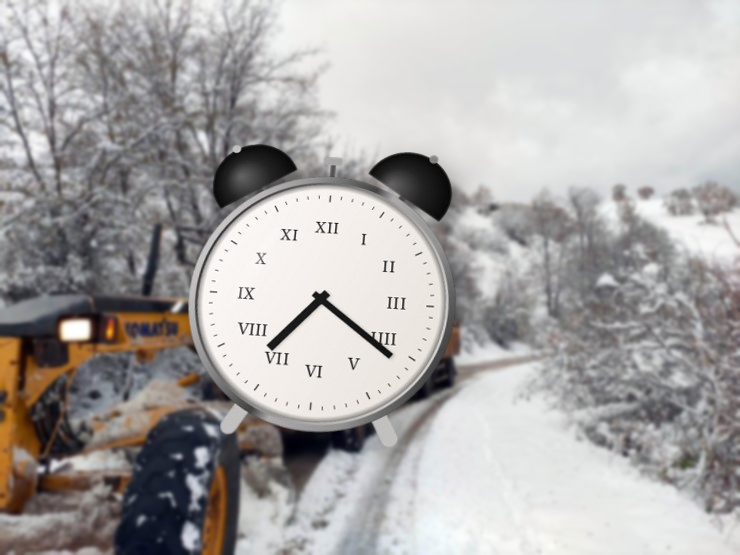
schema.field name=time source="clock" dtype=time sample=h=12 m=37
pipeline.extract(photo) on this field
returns h=7 m=21
